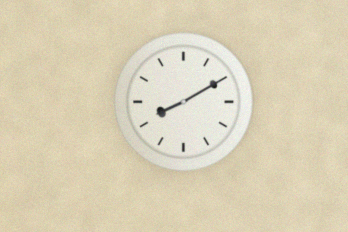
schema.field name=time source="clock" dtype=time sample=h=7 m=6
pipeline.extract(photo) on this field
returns h=8 m=10
